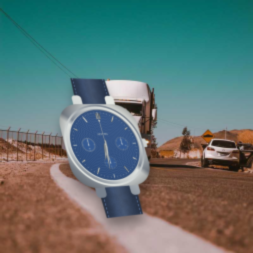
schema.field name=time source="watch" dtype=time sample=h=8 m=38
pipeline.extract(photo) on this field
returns h=6 m=31
